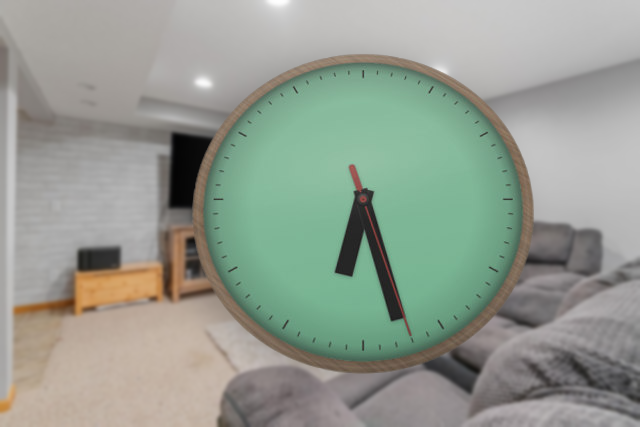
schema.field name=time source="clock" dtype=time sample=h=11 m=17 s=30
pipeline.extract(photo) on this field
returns h=6 m=27 s=27
